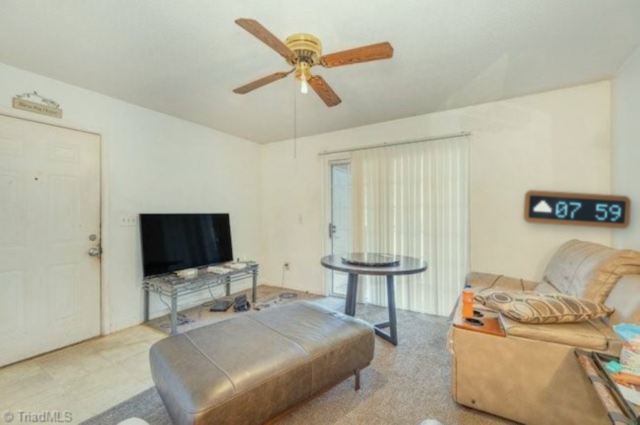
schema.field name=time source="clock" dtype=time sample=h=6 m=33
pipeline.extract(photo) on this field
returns h=7 m=59
